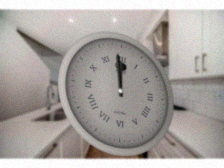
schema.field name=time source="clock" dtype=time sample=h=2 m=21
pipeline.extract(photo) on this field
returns h=11 m=59
